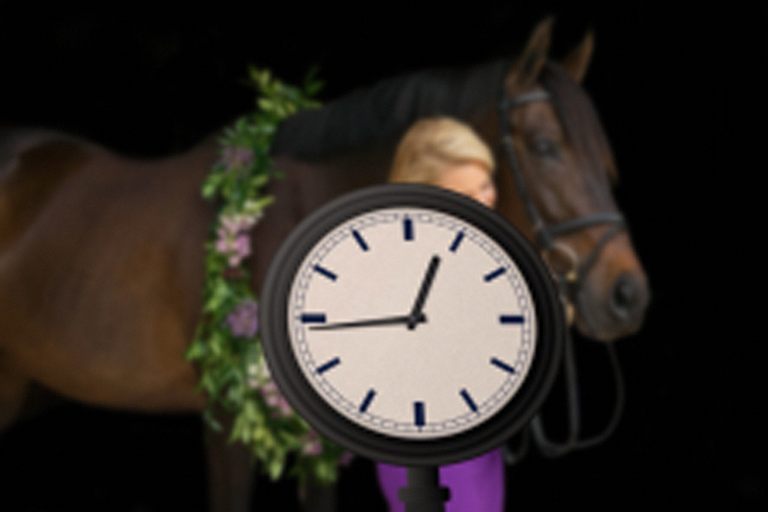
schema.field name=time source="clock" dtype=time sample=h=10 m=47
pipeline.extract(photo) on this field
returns h=12 m=44
